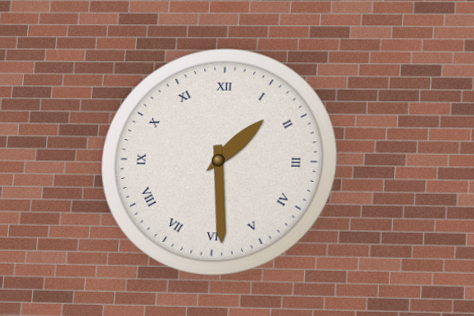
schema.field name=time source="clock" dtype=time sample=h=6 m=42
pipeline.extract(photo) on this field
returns h=1 m=29
